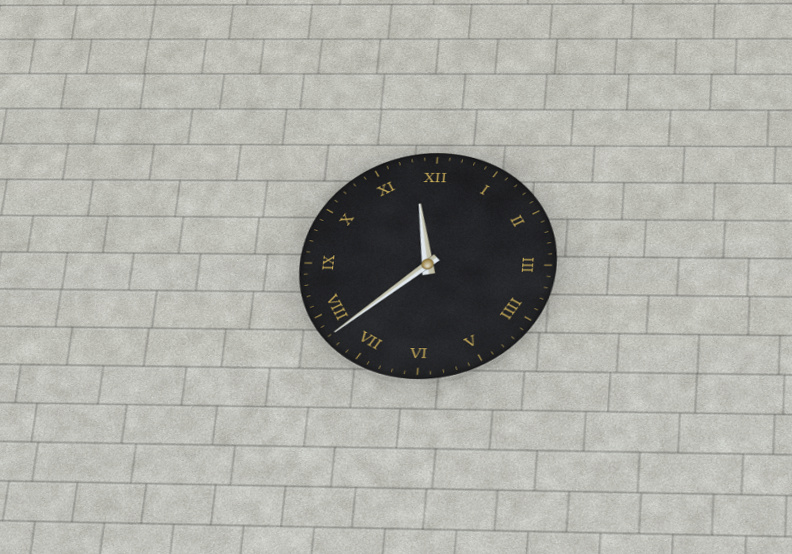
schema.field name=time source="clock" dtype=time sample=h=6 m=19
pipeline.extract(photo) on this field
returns h=11 m=38
